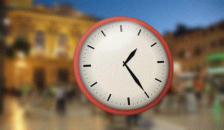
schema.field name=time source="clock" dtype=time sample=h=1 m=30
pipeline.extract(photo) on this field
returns h=1 m=25
